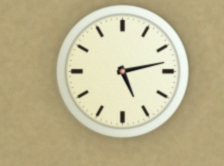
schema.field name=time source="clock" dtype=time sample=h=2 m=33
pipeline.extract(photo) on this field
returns h=5 m=13
